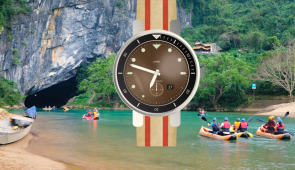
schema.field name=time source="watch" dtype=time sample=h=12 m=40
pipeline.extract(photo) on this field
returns h=6 m=48
